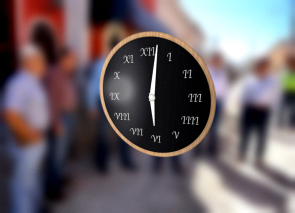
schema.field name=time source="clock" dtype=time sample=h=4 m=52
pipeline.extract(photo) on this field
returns h=6 m=2
